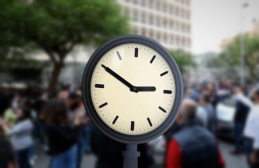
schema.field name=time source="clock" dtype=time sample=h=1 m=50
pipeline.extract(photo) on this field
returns h=2 m=50
